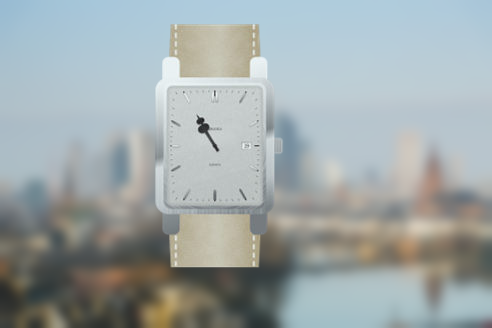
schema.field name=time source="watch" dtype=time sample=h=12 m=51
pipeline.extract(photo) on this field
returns h=10 m=55
